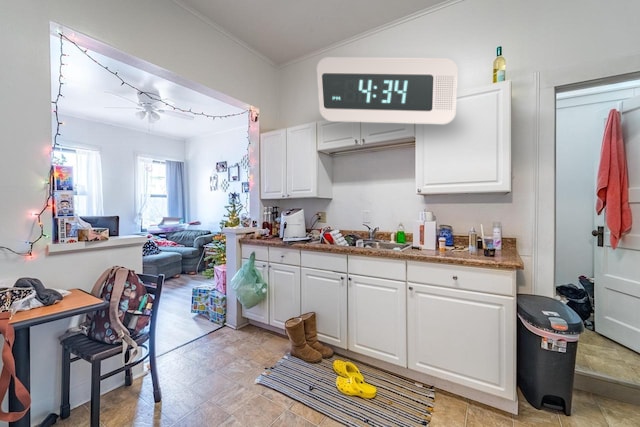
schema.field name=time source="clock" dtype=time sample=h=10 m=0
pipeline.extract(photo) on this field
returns h=4 m=34
